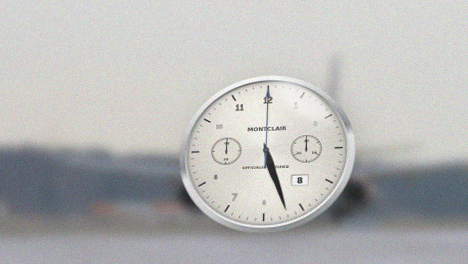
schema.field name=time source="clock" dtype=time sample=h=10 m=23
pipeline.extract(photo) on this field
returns h=5 m=27
